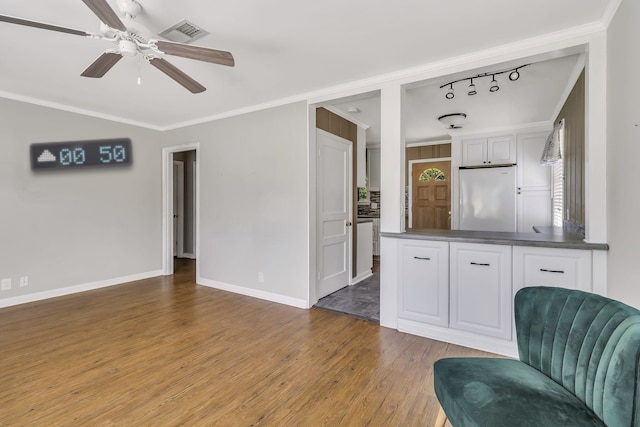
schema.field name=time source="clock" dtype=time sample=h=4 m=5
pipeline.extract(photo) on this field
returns h=0 m=50
